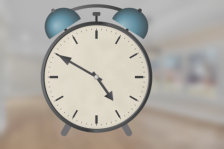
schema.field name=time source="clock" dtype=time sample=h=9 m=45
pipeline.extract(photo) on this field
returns h=4 m=50
